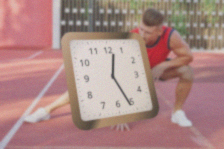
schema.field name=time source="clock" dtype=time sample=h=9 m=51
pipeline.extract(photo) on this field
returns h=12 m=26
